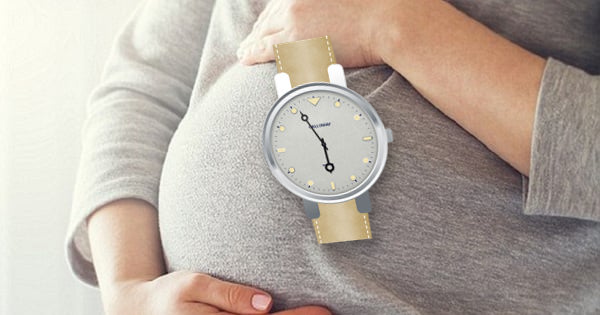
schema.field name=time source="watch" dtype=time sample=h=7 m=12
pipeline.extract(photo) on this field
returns h=5 m=56
